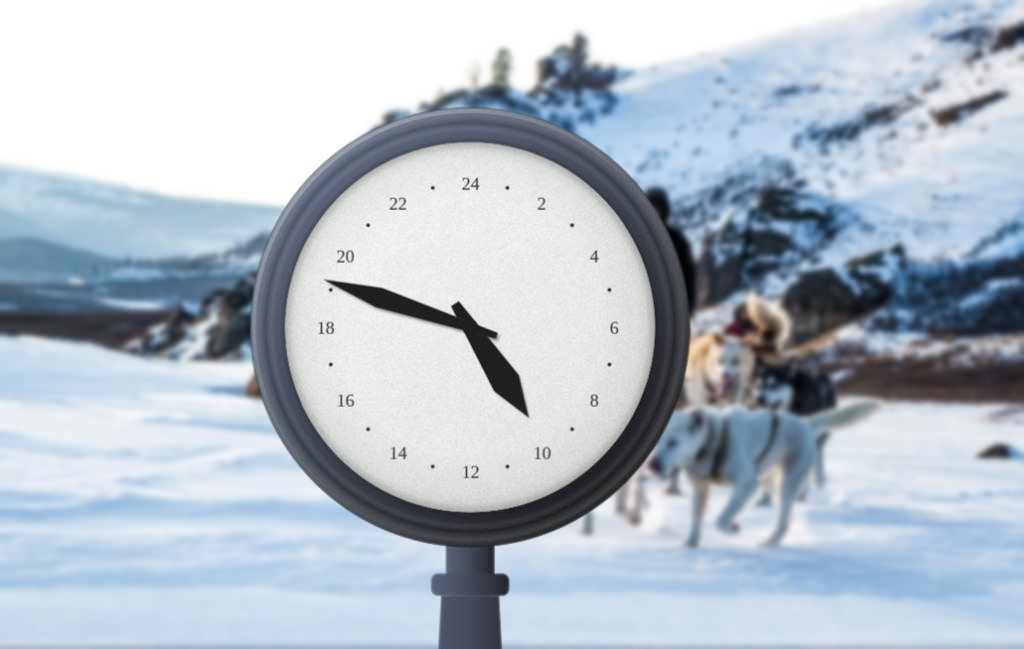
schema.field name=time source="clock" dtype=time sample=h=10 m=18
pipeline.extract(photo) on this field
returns h=9 m=48
